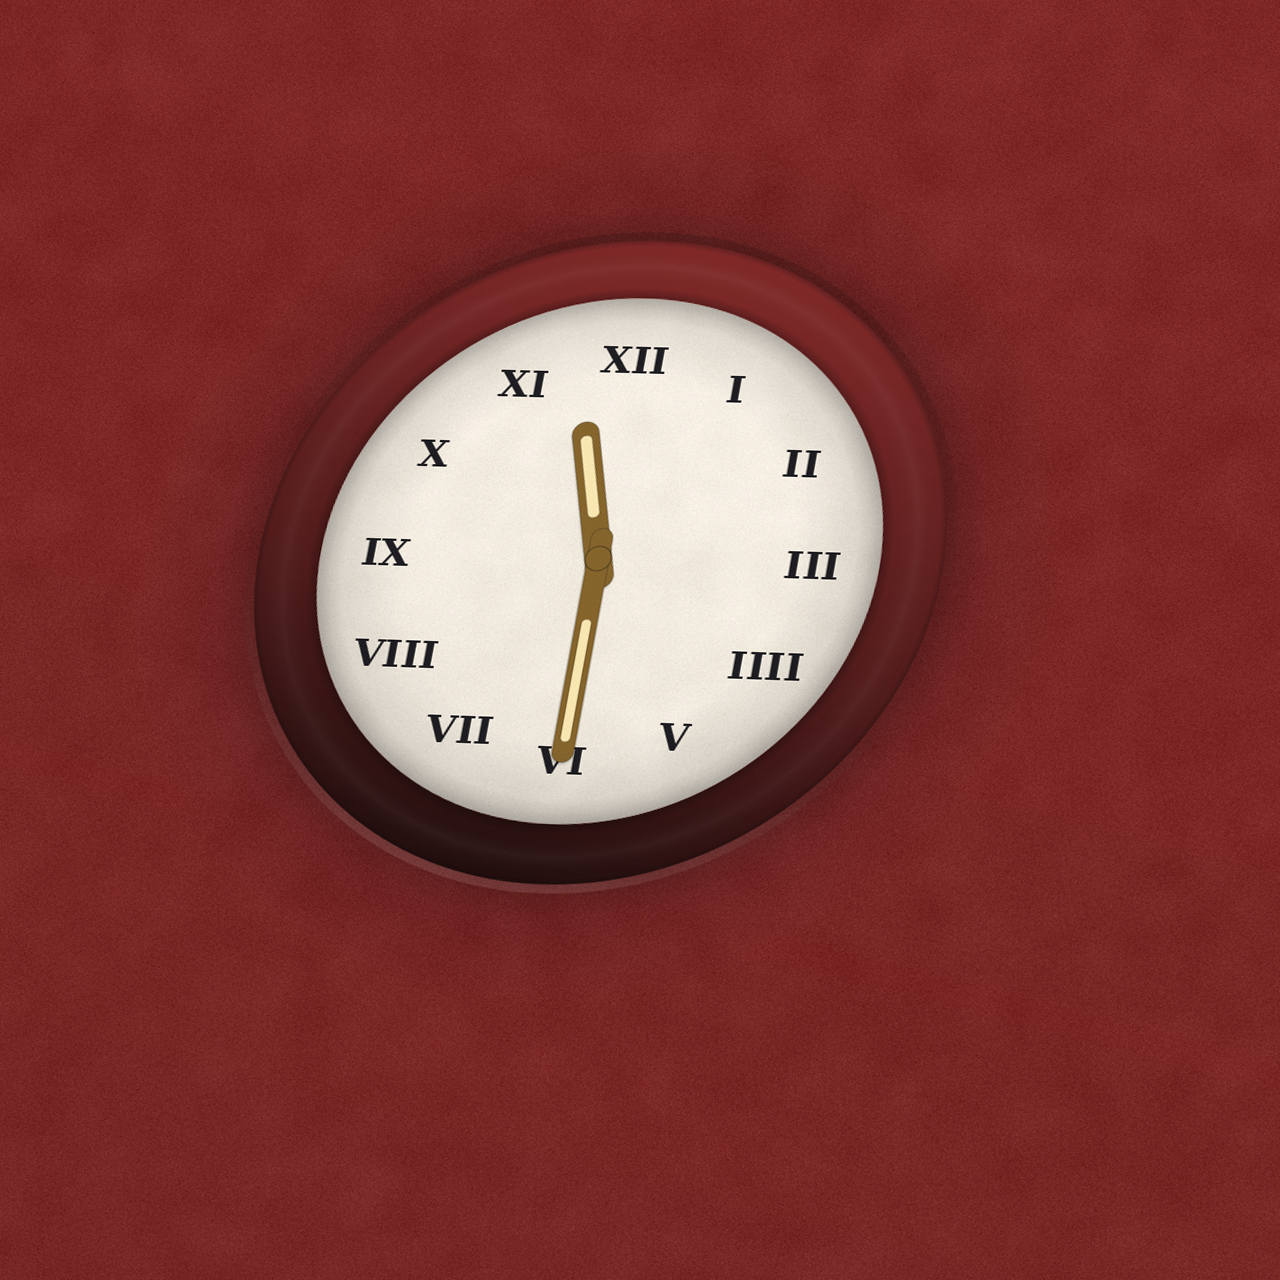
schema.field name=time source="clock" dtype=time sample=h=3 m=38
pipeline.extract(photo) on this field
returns h=11 m=30
